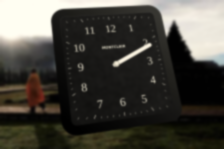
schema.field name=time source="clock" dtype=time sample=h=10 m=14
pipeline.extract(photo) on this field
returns h=2 m=11
